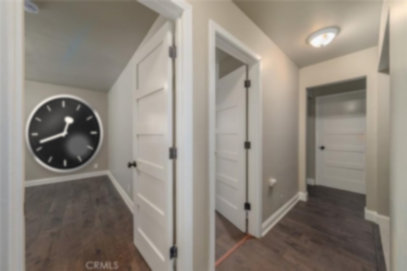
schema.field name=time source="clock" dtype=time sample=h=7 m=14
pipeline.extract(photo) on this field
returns h=12 m=42
